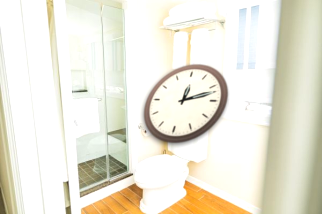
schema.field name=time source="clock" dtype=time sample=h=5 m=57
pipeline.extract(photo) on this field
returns h=12 m=12
